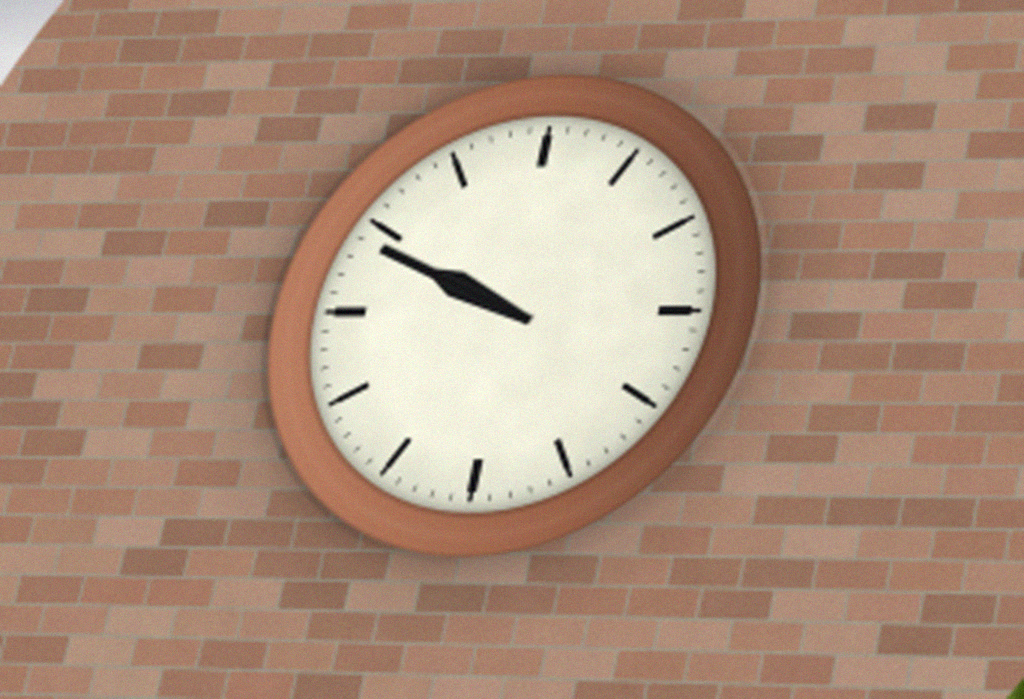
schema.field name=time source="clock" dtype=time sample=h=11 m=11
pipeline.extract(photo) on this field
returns h=9 m=49
